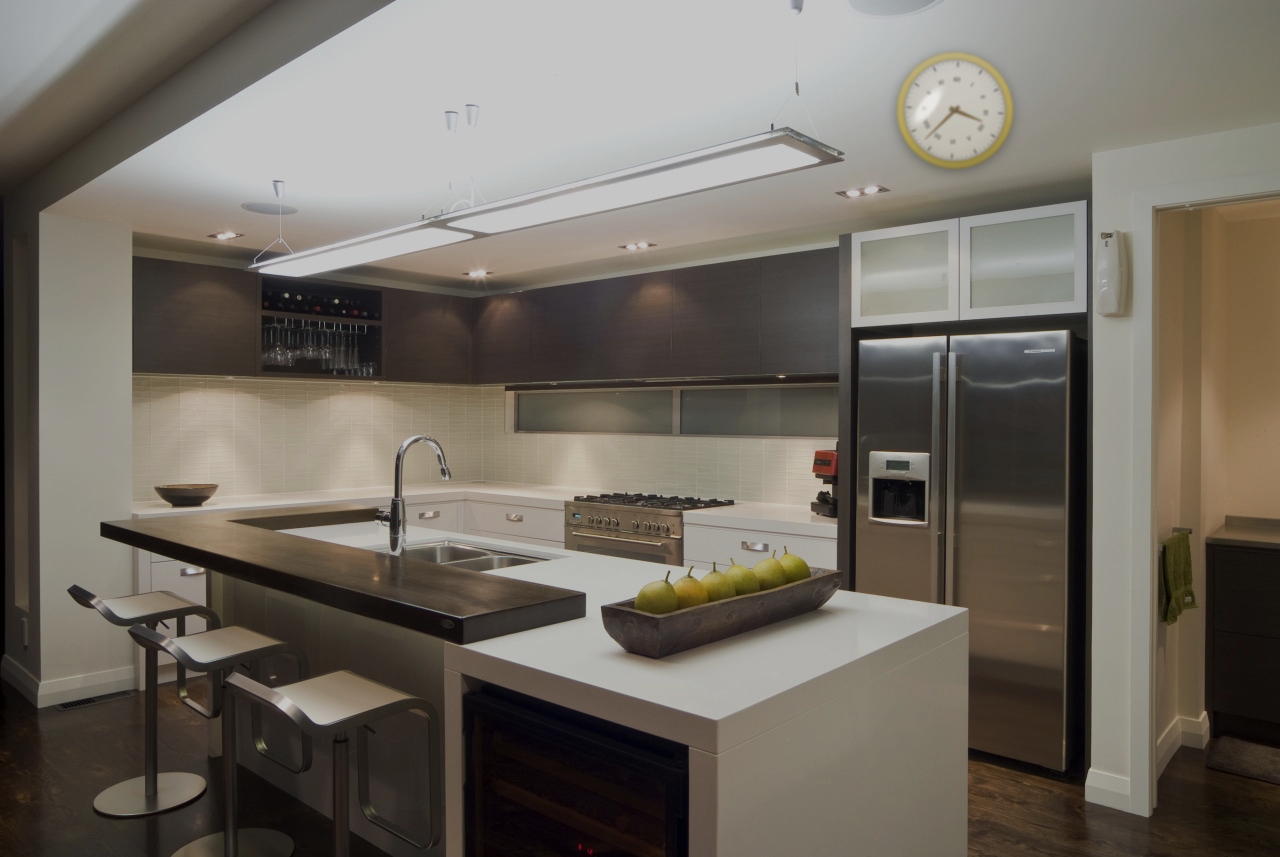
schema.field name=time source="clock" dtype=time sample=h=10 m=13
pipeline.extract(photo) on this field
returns h=3 m=37
